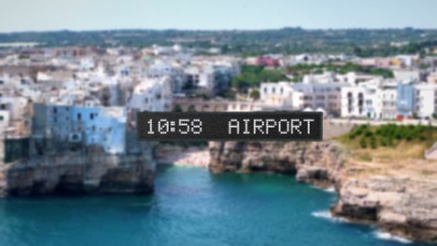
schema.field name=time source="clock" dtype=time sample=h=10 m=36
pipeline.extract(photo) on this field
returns h=10 m=58
